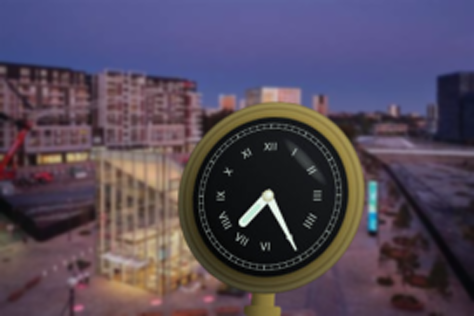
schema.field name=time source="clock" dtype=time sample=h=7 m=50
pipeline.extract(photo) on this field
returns h=7 m=25
